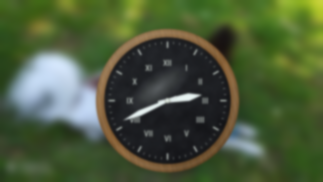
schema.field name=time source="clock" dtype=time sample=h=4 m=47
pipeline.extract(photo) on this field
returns h=2 m=41
